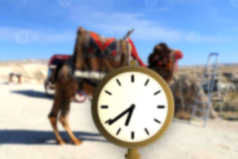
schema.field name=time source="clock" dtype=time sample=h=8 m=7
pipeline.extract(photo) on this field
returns h=6 m=39
